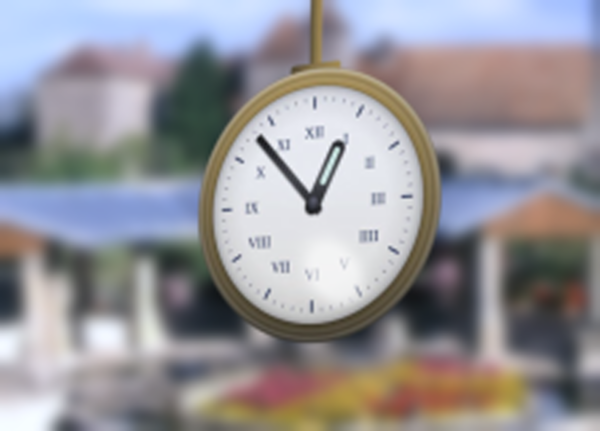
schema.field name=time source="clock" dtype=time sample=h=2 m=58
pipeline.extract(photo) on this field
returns h=12 m=53
